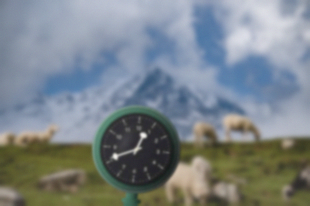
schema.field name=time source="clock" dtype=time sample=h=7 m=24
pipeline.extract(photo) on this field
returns h=12 m=41
